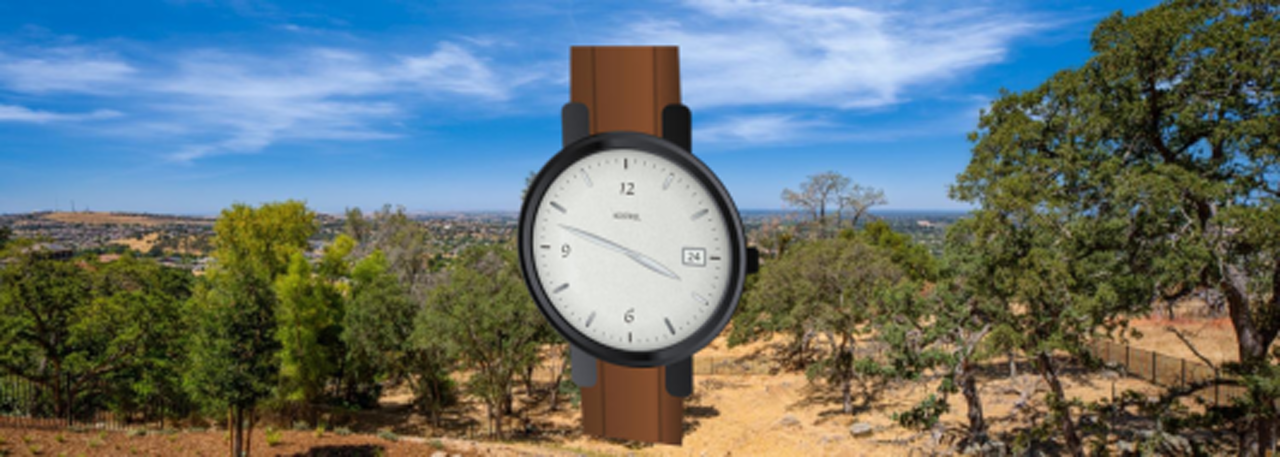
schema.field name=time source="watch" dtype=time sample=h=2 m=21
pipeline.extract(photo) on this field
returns h=3 m=48
